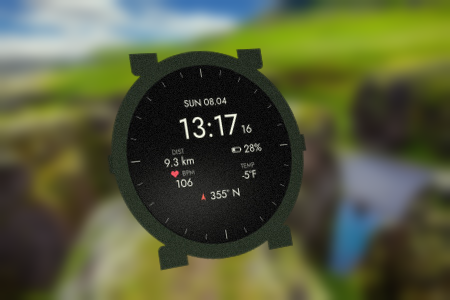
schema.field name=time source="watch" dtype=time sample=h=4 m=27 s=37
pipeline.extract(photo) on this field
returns h=13 m=17 s=16
